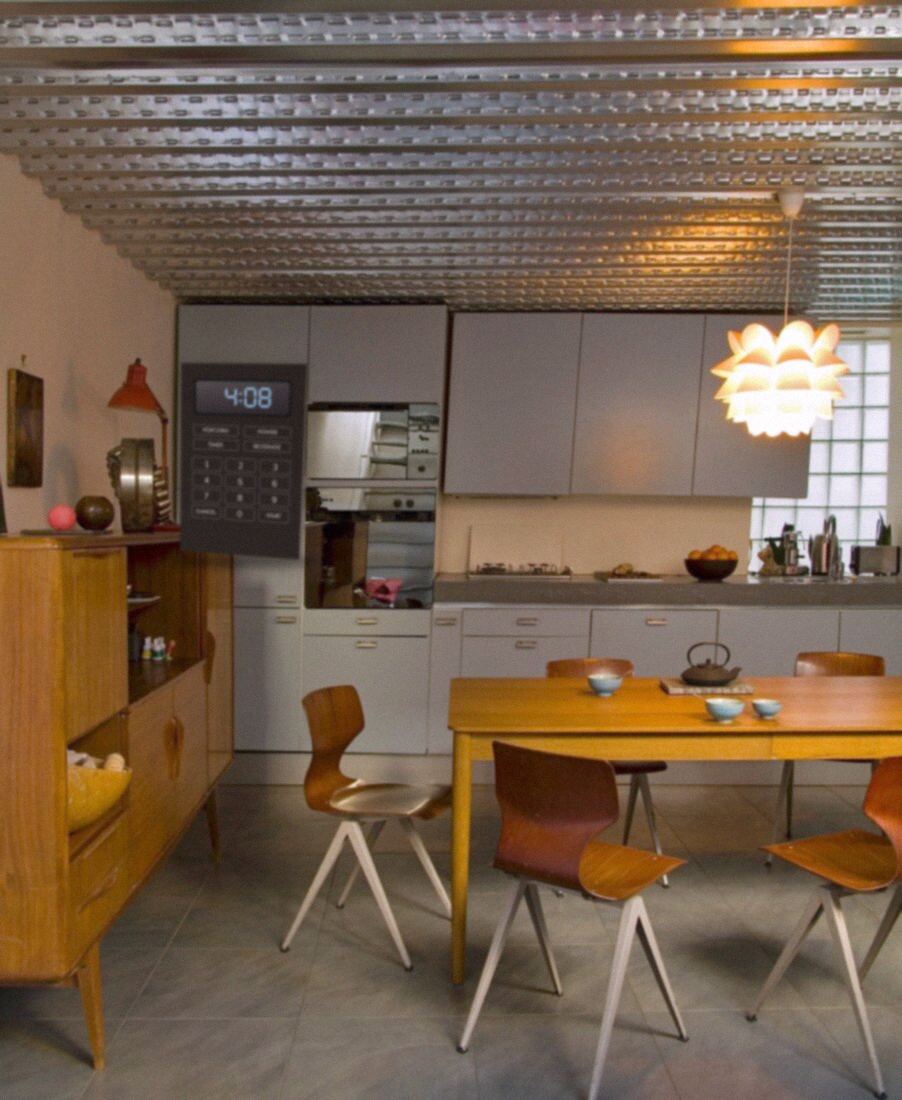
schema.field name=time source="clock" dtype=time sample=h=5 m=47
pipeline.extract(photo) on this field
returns h=4 m=8
